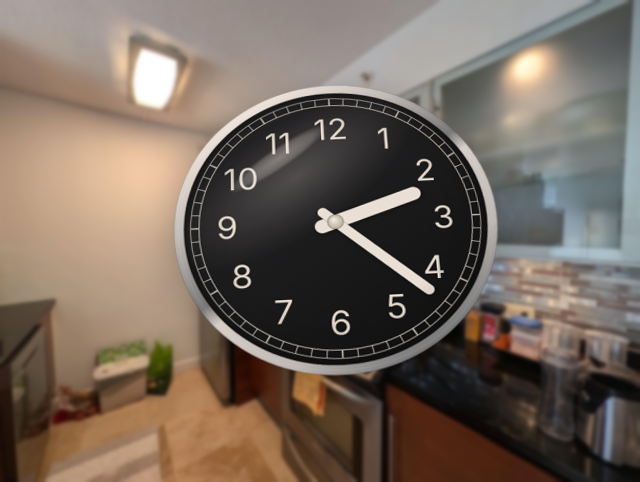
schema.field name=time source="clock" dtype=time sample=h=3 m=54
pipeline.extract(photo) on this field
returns h=2 m=22
